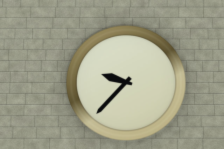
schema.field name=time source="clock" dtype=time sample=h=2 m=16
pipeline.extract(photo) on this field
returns h=9 m=37
